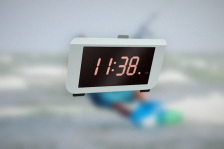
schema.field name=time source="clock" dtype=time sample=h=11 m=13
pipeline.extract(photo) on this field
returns h=11 m=38
